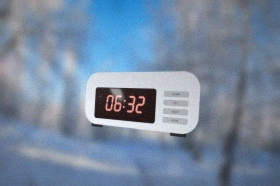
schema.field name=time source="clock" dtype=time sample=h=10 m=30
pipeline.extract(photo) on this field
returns h=6 m=32
